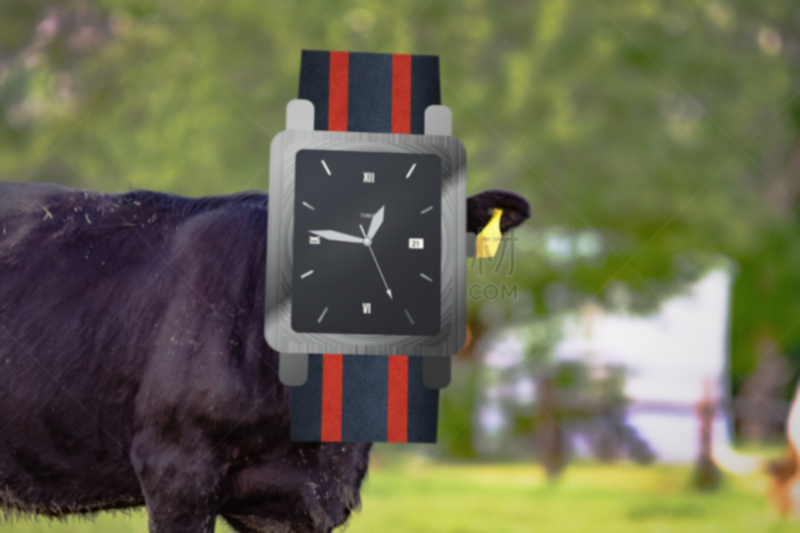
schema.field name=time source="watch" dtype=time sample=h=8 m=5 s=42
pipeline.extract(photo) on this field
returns h=12 m=46 s=26
